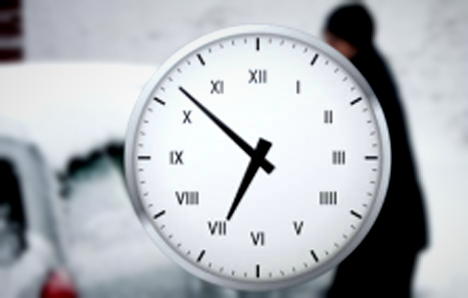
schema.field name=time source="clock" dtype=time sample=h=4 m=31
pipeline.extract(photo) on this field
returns h=6 m=52
